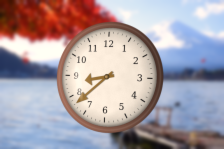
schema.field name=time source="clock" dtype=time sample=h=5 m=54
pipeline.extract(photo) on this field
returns h=8 m=38
